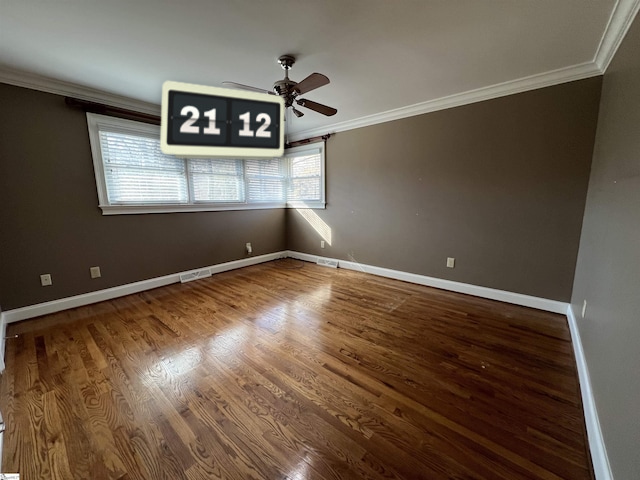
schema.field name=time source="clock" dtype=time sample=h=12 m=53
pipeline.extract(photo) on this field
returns h=21 m=12
